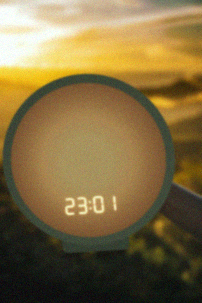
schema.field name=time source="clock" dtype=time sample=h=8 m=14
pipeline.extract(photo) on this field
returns h=23 m=1
